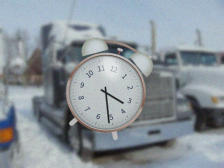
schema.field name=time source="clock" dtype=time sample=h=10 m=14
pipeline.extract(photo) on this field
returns h=3 m=26
